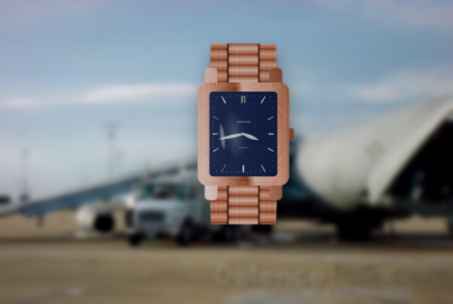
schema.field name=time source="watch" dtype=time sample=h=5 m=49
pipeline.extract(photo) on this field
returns h=3 m=43
